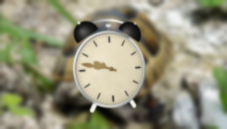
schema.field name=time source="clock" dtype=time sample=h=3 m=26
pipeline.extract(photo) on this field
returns h=9 m=47
